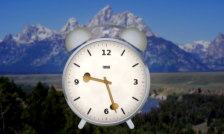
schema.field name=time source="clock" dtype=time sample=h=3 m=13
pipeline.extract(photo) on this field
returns h=9 m=27
